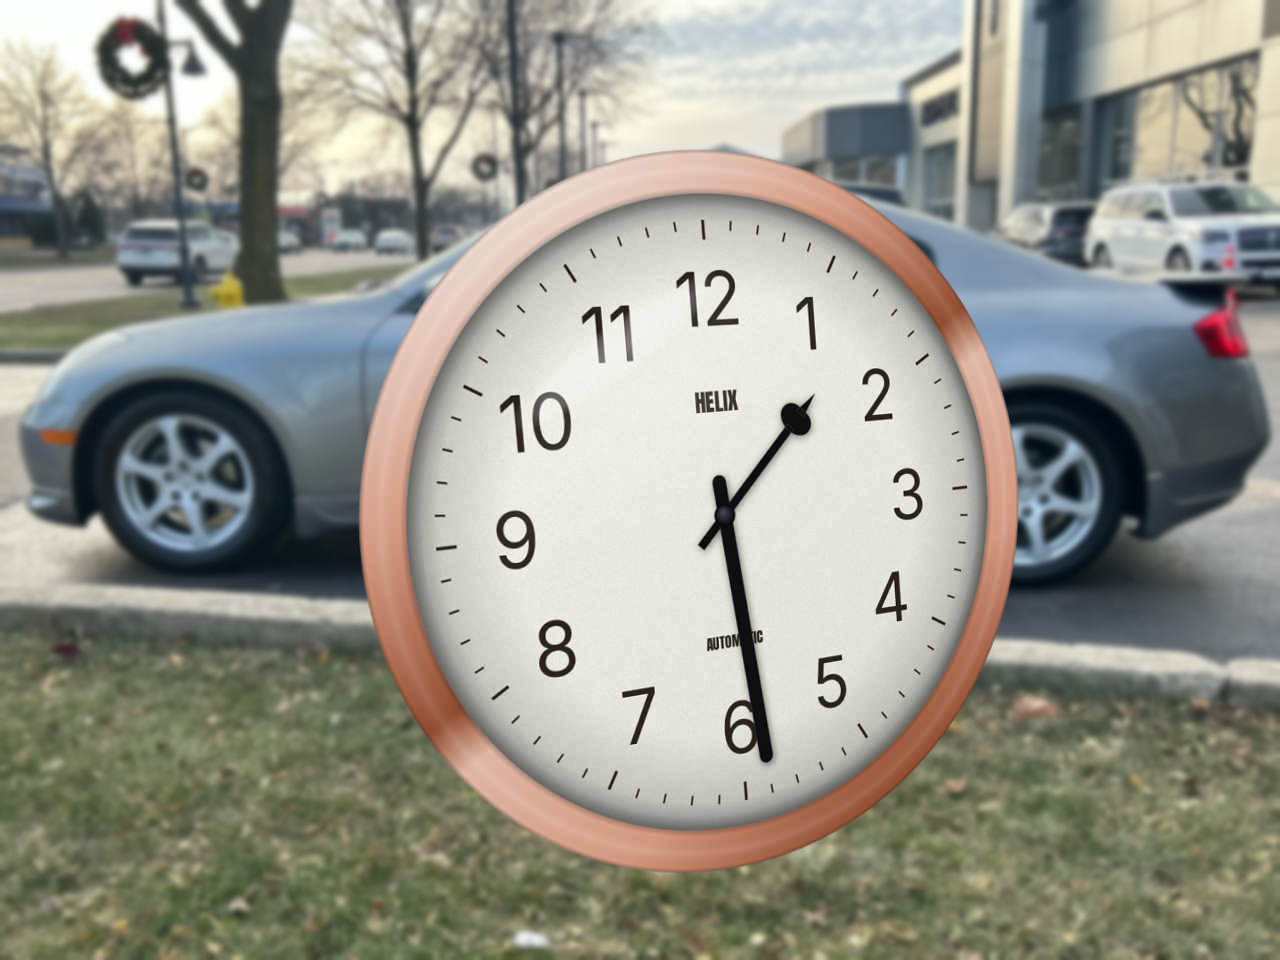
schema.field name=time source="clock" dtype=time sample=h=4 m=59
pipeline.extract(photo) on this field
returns h=1 m=29
